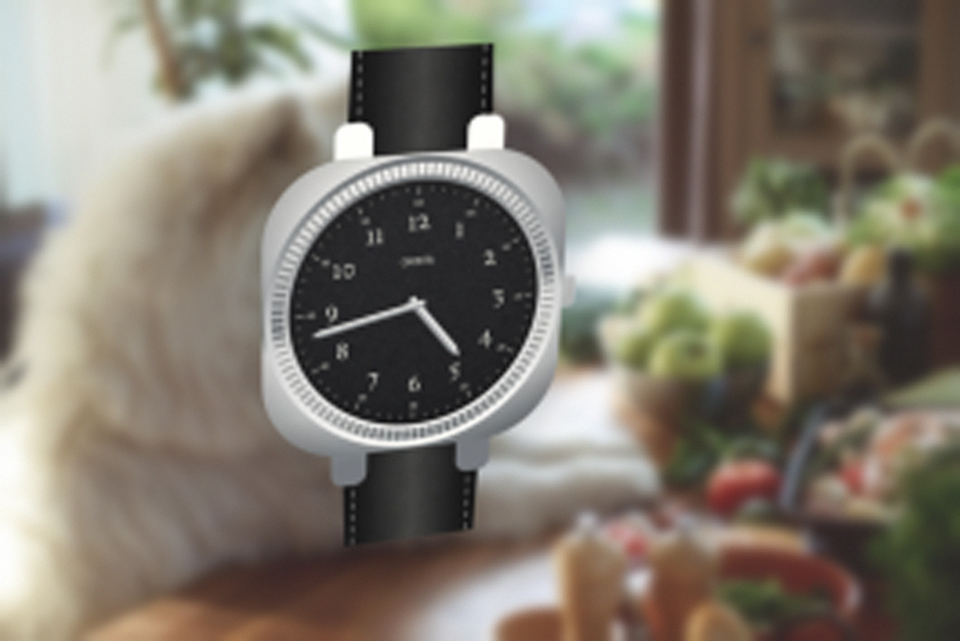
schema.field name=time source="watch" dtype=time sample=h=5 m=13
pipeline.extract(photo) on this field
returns h=4 m=43
